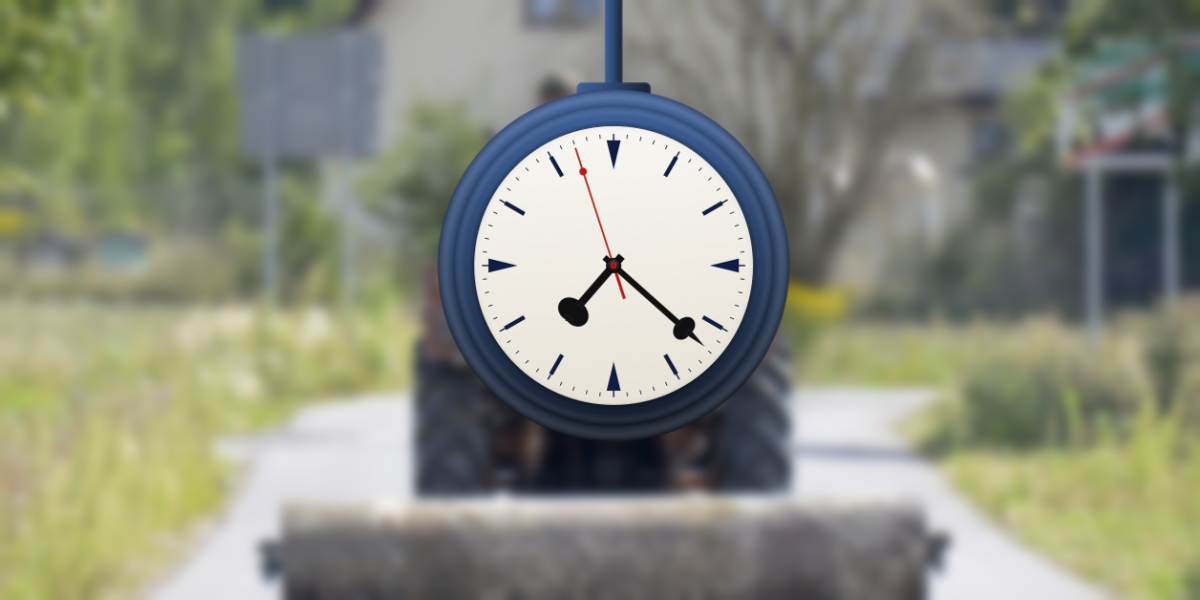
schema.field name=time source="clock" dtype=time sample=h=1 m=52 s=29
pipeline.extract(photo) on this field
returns h=7 m=21 s=57
